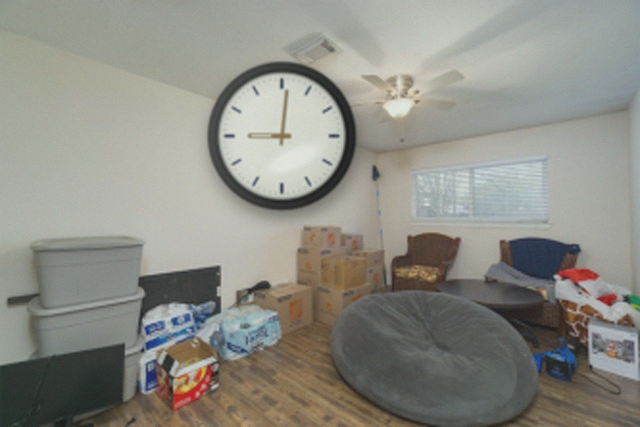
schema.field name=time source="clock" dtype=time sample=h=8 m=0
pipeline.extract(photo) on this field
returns h=9 m=1
